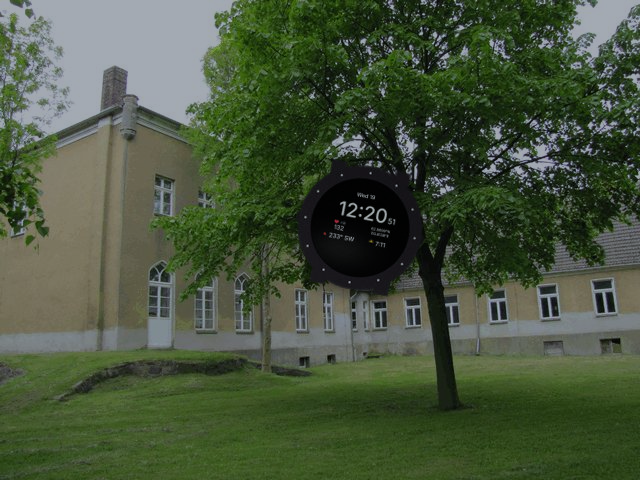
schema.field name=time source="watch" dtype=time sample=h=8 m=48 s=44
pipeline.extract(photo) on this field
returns h=12 m=20 s=51
